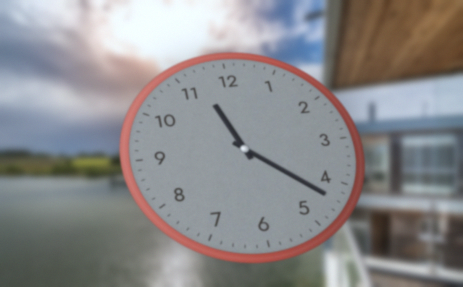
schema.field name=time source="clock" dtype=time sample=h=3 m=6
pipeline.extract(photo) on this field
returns h=11 m=22
